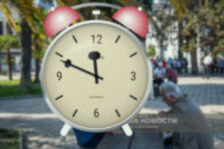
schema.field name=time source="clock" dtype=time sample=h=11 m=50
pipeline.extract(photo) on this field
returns h=11 m=49
